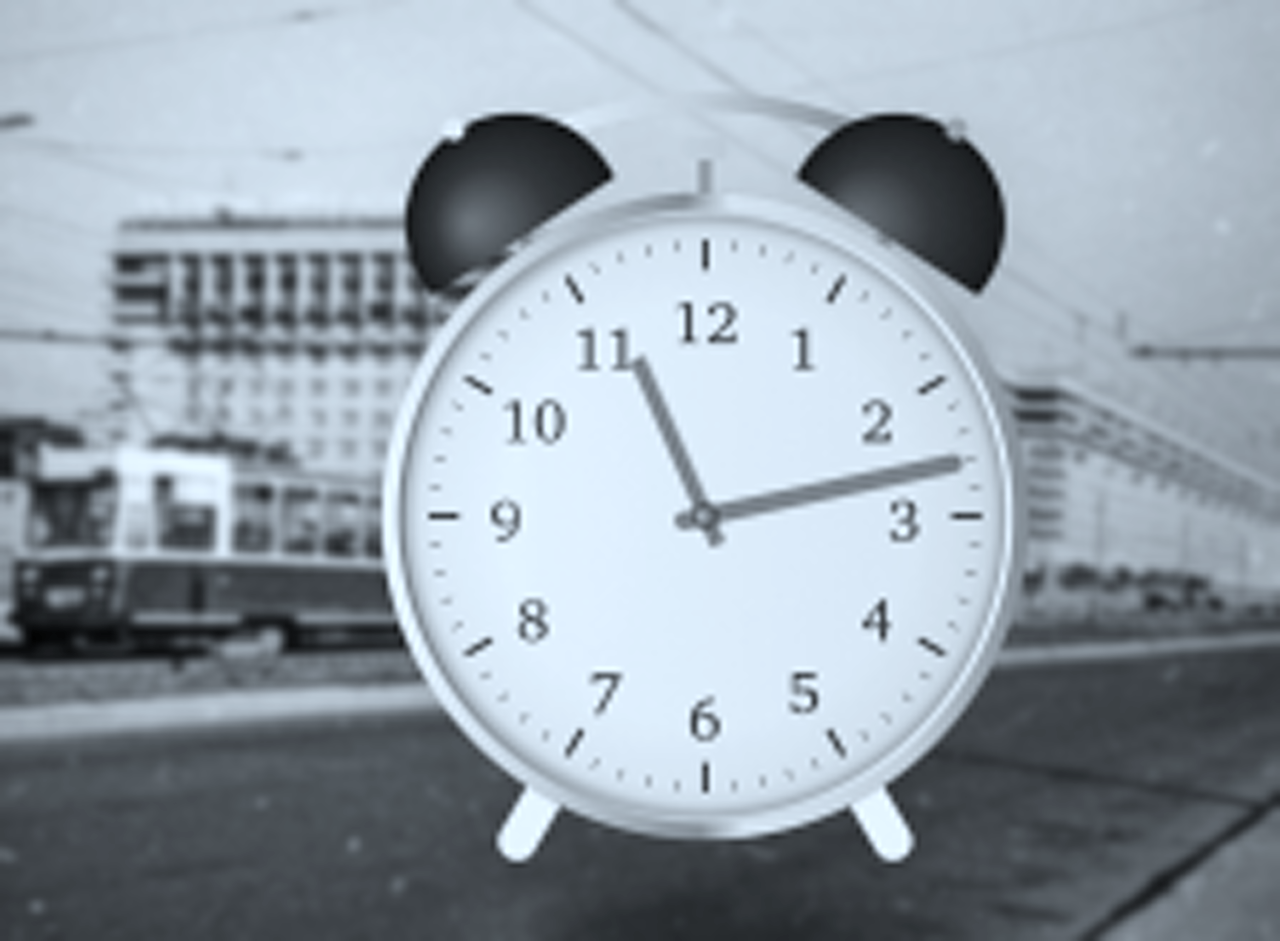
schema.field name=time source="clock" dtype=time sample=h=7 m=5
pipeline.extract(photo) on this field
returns h=11 m=13
